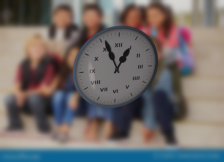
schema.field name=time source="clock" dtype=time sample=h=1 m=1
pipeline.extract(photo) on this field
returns h=12 m=56
